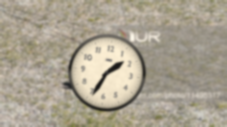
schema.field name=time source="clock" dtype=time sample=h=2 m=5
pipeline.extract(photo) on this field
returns h=1 m=34
